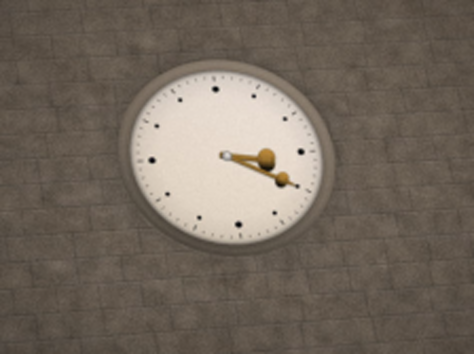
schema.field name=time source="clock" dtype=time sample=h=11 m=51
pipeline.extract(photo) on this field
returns h=3 m=20
